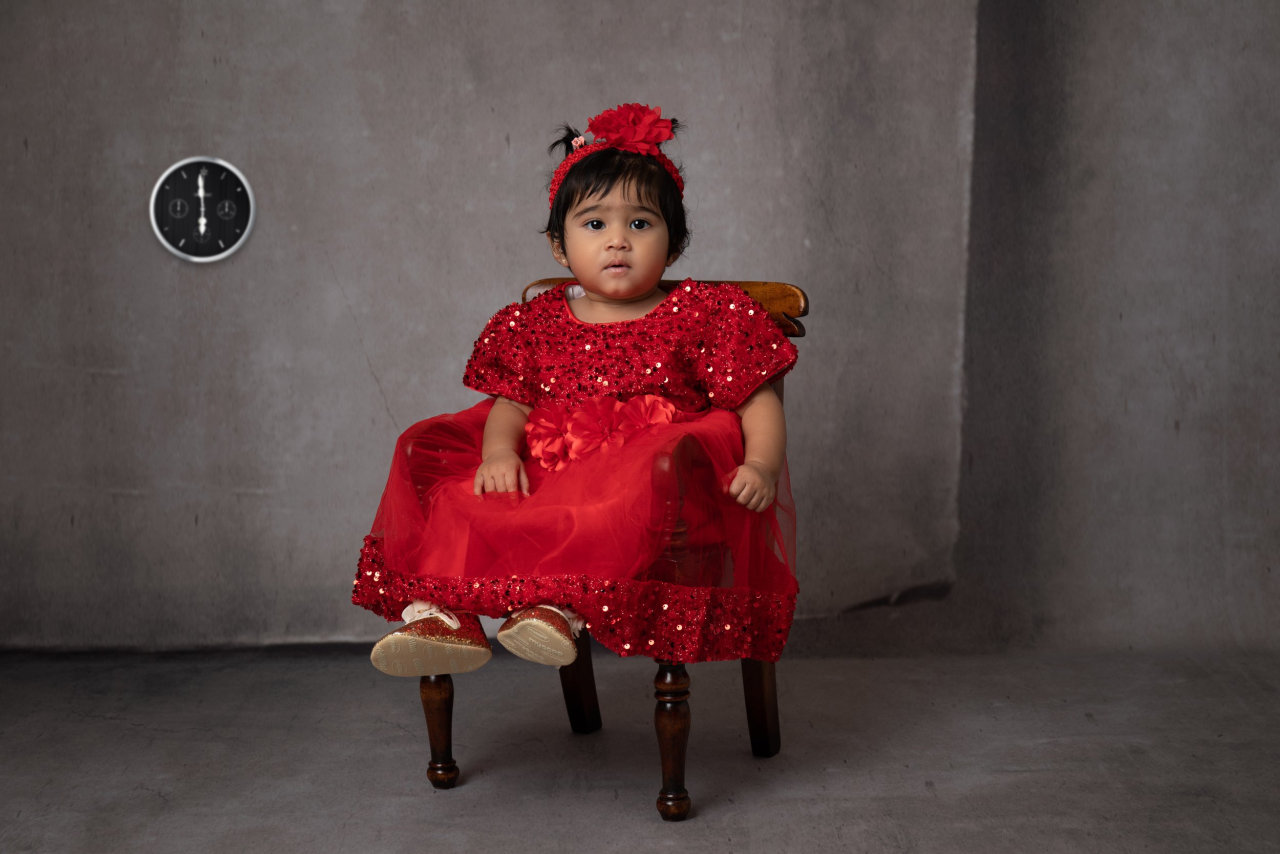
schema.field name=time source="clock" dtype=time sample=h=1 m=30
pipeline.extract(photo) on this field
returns h=5 m=59
